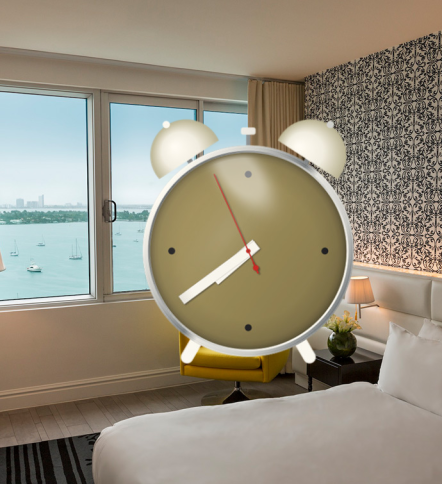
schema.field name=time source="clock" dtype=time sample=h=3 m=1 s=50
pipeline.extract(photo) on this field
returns h=7 m=38 s=56
